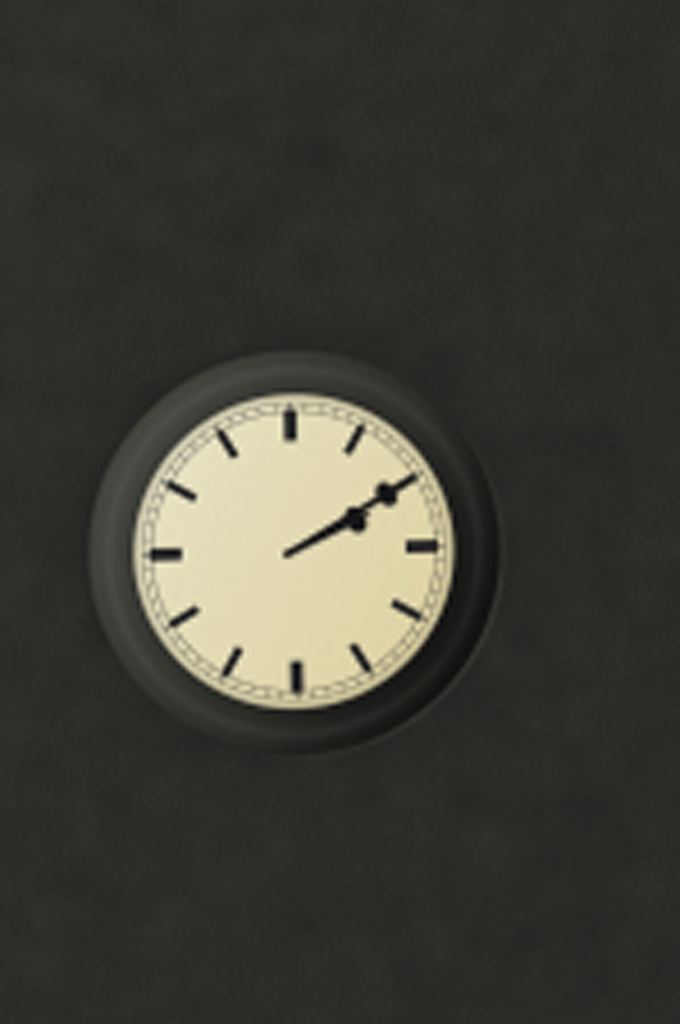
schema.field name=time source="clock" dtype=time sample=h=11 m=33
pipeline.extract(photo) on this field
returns h=2 m=10
